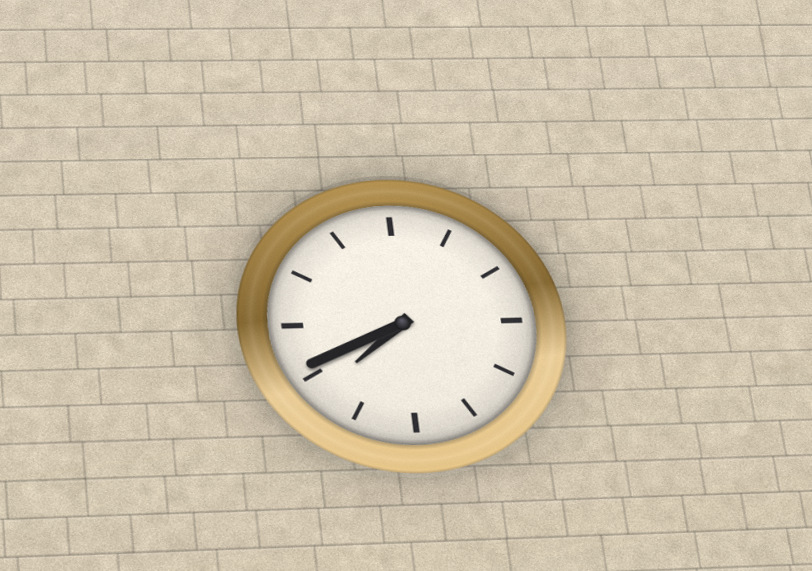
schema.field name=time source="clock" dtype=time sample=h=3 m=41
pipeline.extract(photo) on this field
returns h=7 m=41
